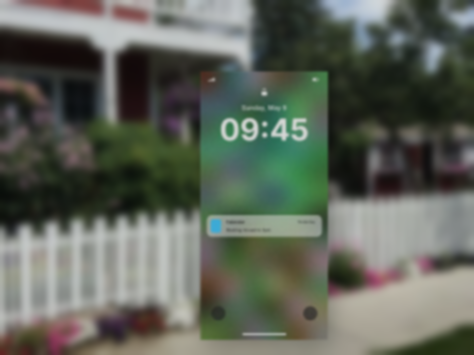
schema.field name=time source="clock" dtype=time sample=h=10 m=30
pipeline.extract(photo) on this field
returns h=9 m=45
